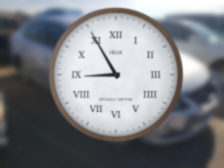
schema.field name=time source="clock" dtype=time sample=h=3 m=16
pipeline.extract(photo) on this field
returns h=8 m=55
